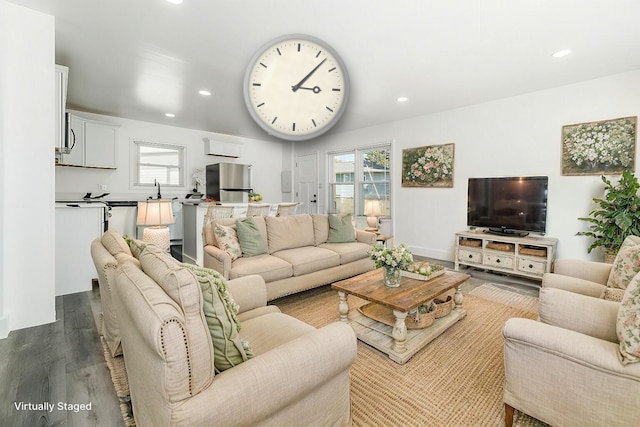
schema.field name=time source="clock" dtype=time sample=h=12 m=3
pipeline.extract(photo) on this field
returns h=3 m=7
